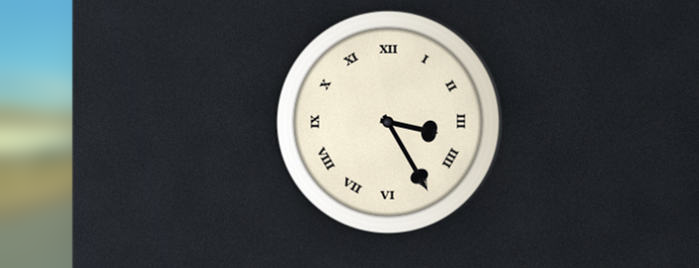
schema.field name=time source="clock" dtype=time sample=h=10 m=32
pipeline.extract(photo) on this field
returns h=3 m=25
